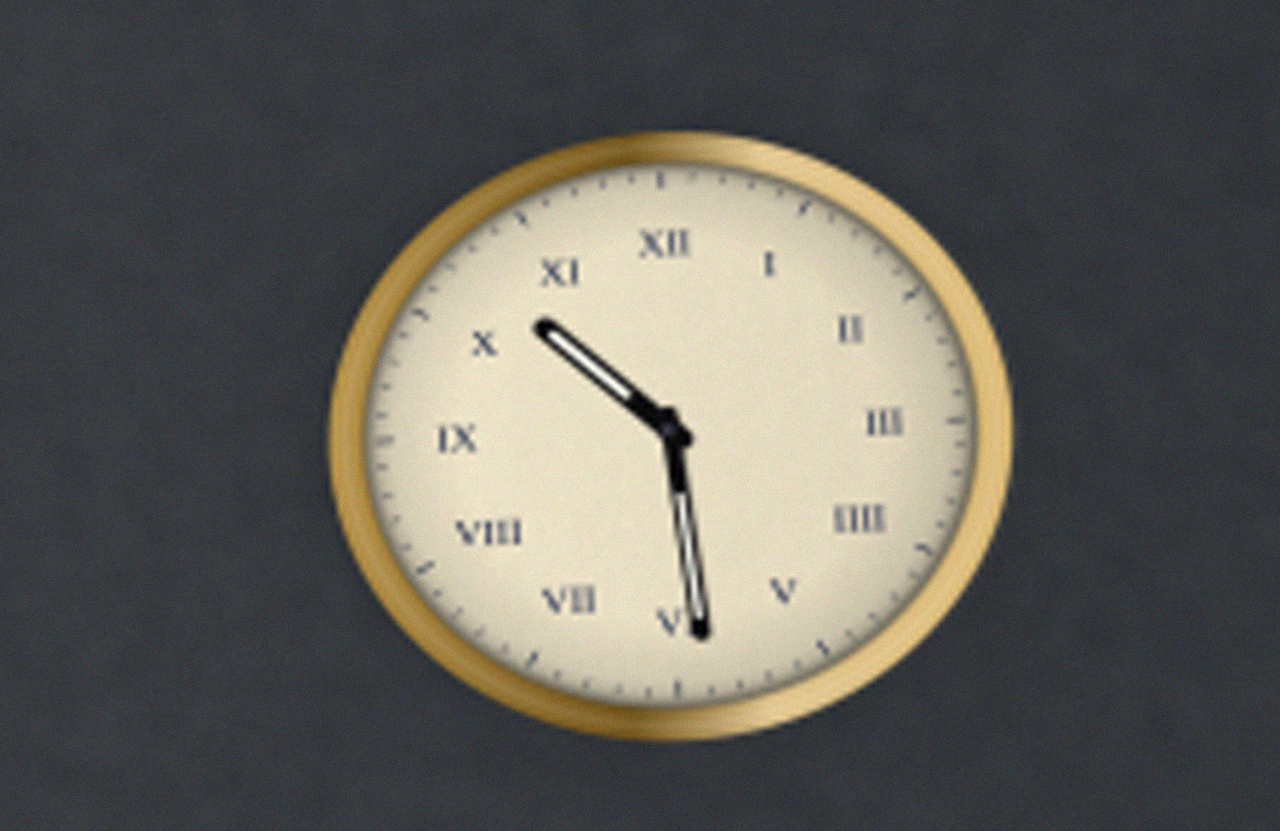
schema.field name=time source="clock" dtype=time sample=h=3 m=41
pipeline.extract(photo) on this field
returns h=10 m=29
